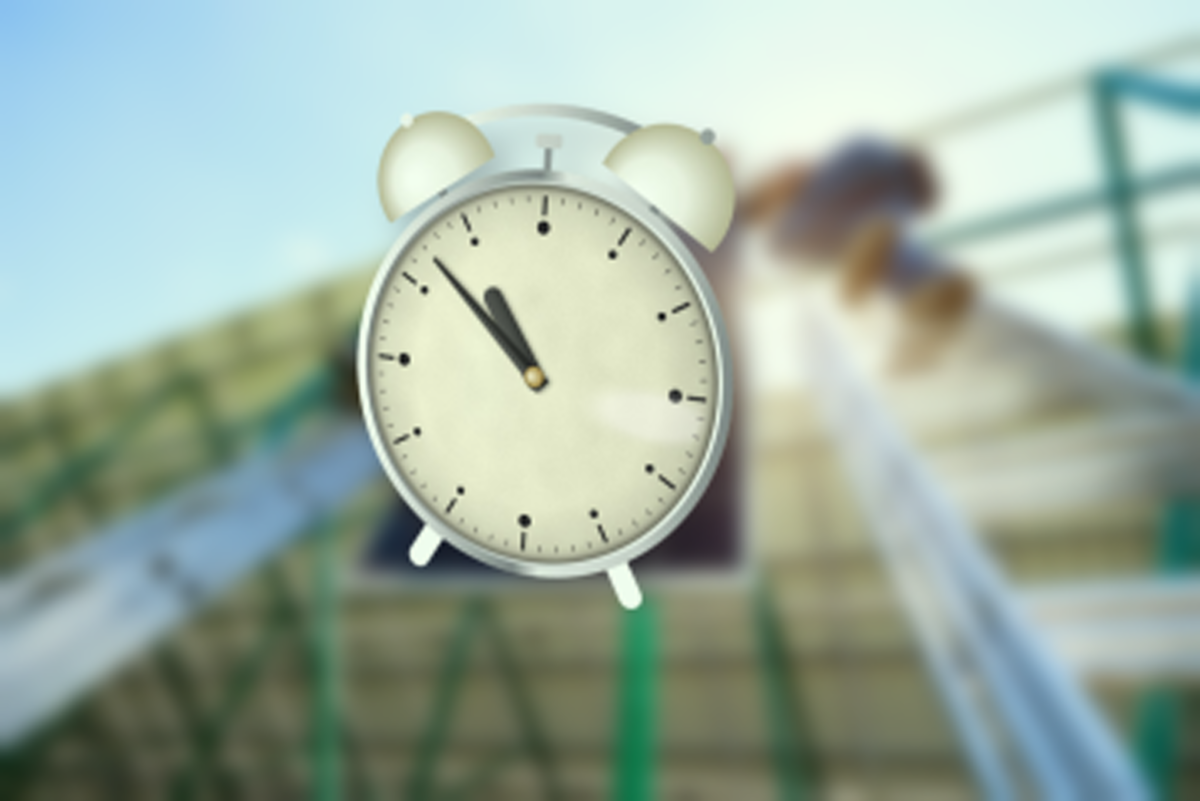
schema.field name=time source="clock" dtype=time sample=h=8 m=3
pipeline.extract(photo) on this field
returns h=10 m=52
